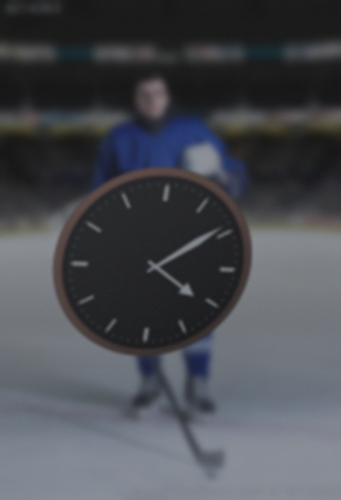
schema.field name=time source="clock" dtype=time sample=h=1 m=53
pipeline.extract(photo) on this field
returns h=4 m=9
